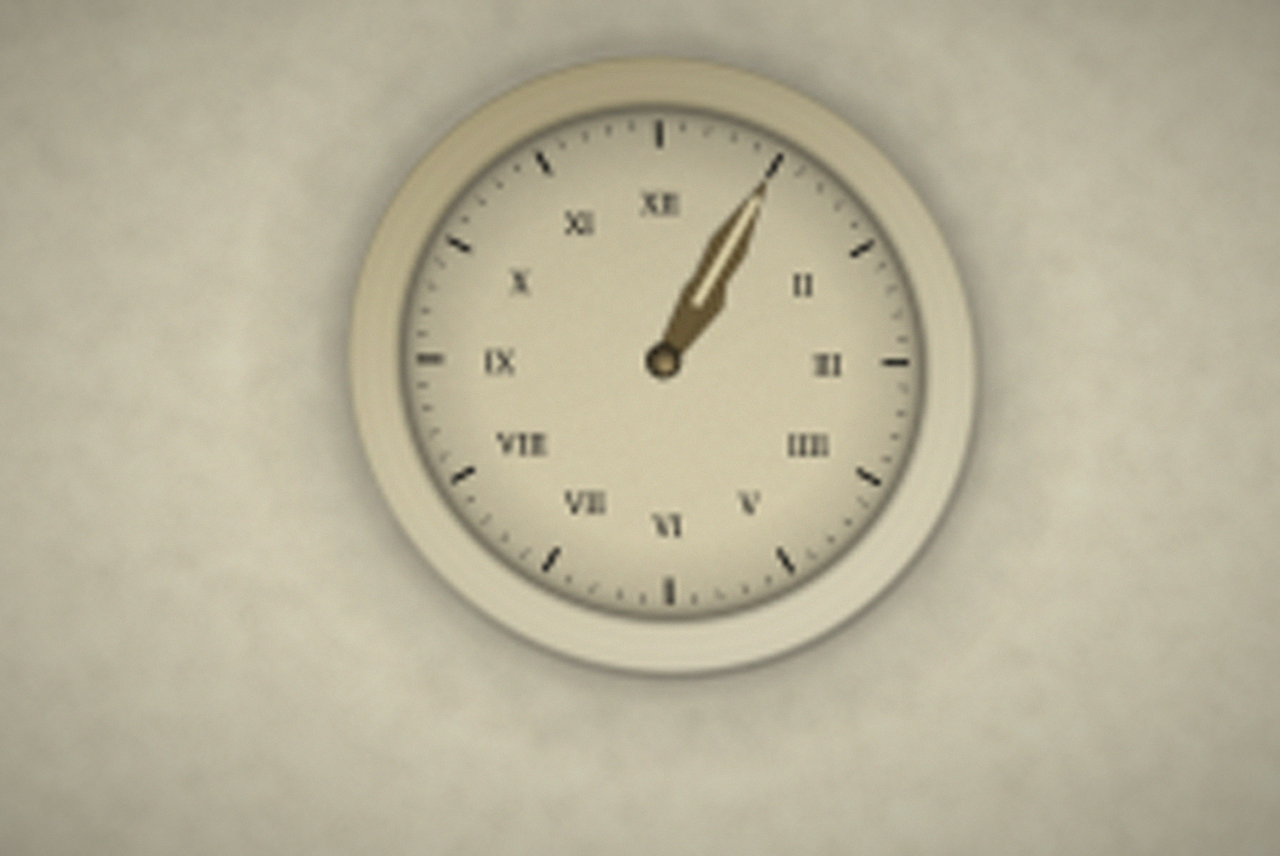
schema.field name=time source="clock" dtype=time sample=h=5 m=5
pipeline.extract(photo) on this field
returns h=1 m=5
